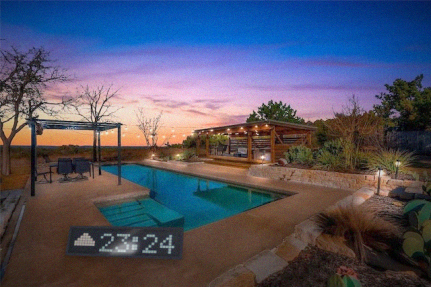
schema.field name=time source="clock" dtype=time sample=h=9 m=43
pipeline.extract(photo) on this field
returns h=23 m=24
